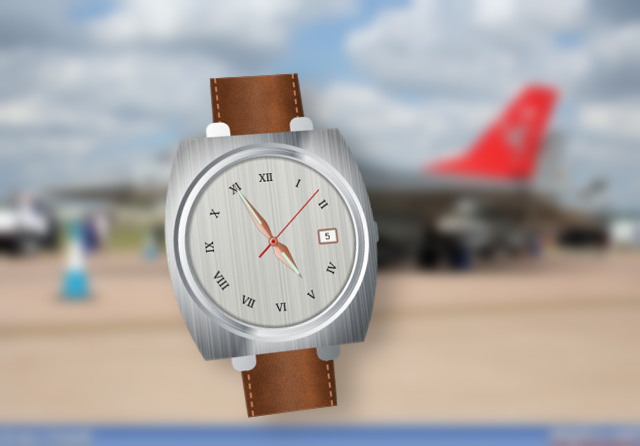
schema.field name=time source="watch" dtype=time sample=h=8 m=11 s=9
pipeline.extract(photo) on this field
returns h=4 m=55 s=8
